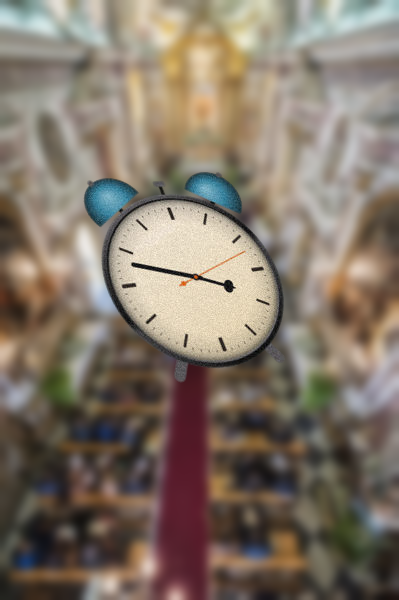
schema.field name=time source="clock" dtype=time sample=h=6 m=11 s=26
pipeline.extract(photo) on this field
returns h=3 m=48 s=12
